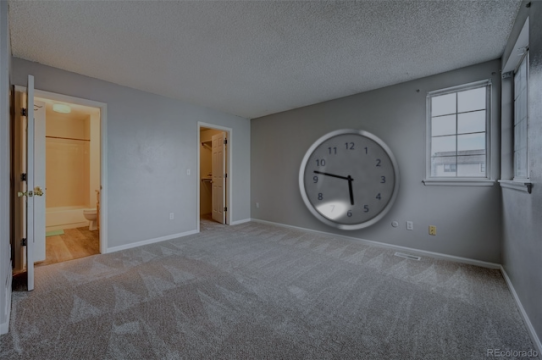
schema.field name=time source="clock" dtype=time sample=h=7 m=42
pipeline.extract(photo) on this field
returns h=5 m=47
